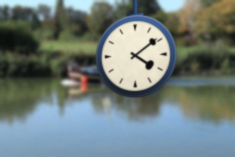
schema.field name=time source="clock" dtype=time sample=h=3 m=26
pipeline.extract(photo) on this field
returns h=4 m=9
